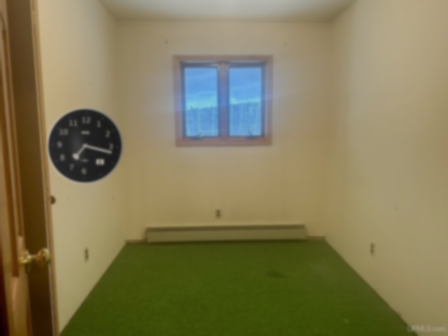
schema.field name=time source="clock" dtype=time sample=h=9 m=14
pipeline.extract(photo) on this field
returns h=7 m=17
